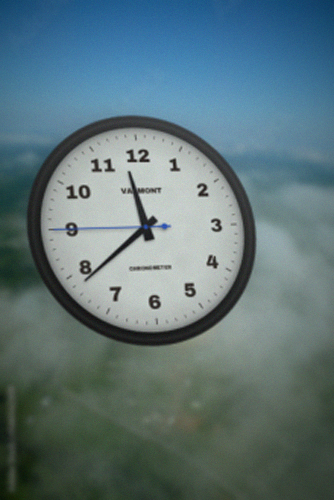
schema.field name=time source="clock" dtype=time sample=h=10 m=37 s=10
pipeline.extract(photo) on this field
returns h=11 m=38 s=45
